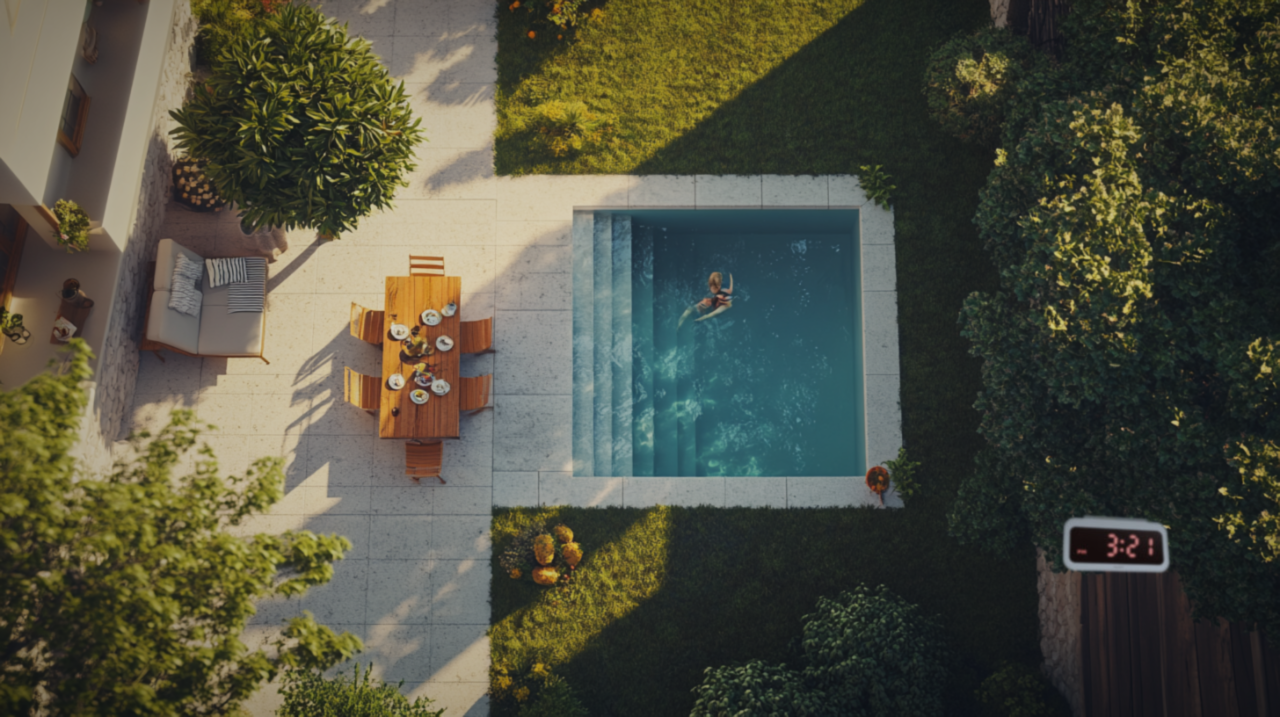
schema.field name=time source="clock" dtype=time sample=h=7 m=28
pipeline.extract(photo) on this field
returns h=3 m=21
